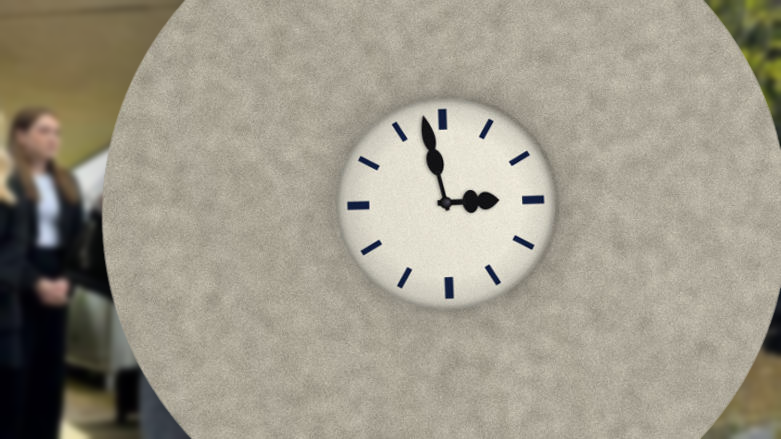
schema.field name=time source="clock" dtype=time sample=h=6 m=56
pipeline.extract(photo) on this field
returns h=2 m=58
